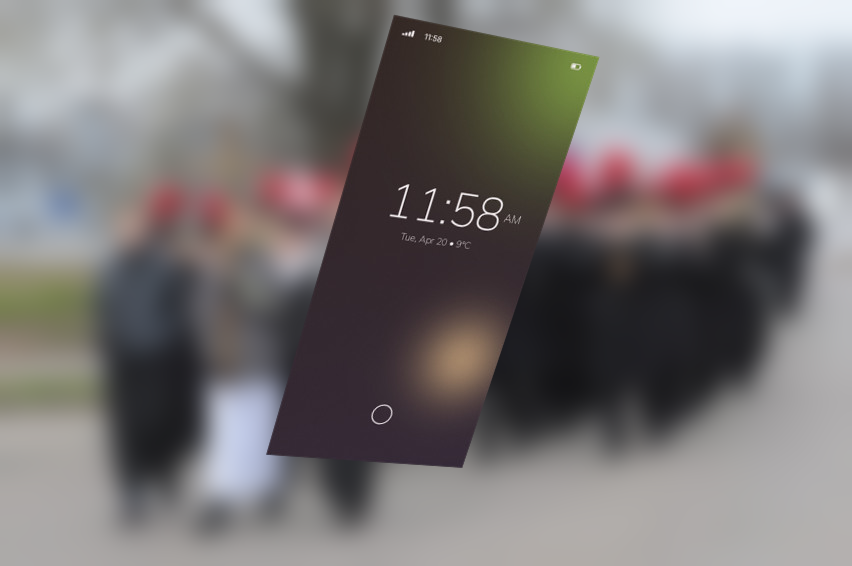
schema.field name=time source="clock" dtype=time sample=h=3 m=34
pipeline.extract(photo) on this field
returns h=11 m=58
